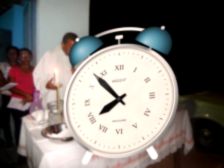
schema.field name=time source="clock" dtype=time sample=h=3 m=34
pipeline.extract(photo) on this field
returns h=7 m=53
